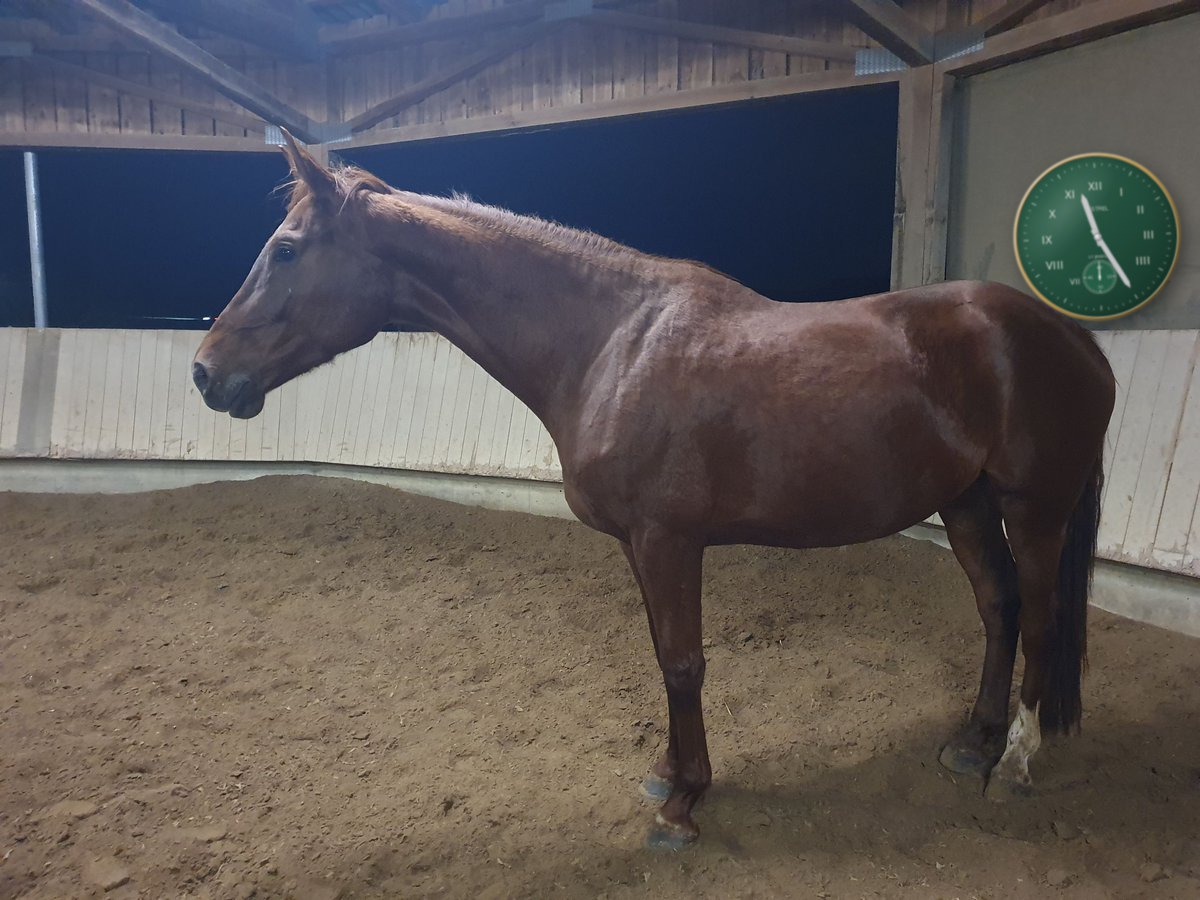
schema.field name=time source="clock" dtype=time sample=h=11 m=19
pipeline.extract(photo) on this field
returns h=11 m=25
